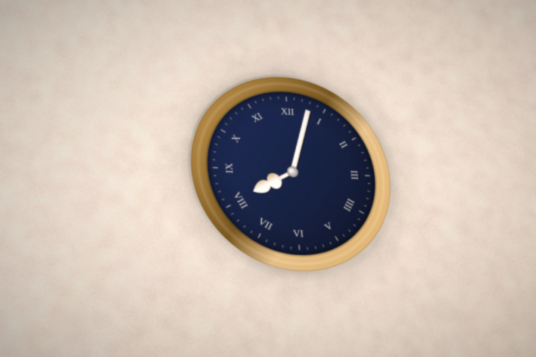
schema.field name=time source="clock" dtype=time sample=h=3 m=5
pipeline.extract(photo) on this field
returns h=8 m=3
